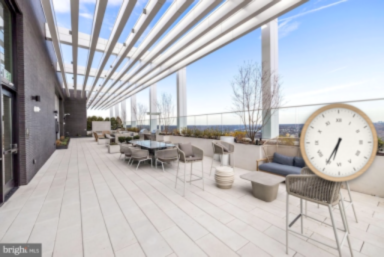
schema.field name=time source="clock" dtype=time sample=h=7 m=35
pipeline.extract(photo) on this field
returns h=6 m=35
